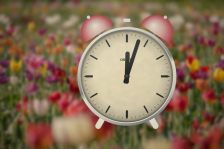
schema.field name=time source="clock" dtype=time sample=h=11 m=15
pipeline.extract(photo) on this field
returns h=12 m=3
